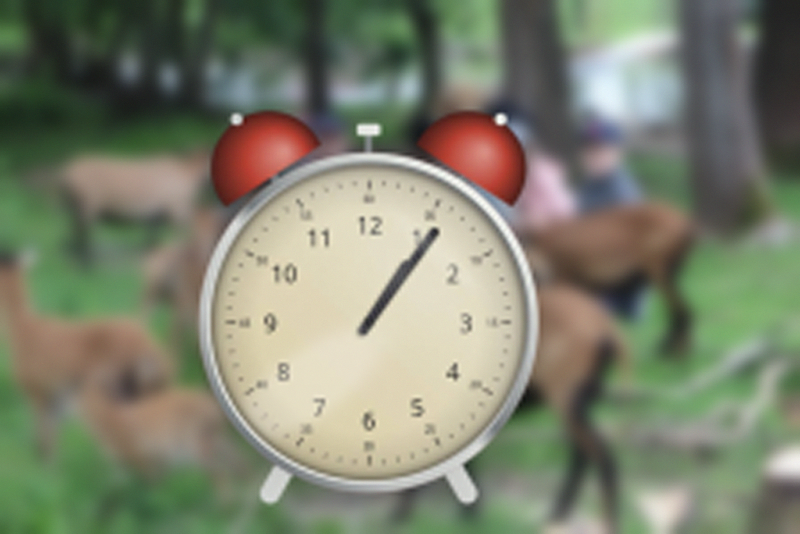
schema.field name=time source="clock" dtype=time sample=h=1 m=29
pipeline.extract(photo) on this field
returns h=1 m=6
